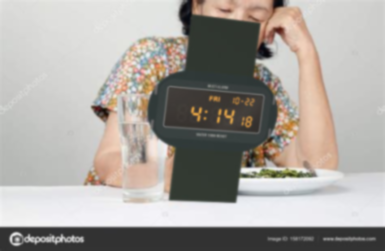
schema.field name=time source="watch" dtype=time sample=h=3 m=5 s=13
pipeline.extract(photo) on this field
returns h=4 m=14 s=18
